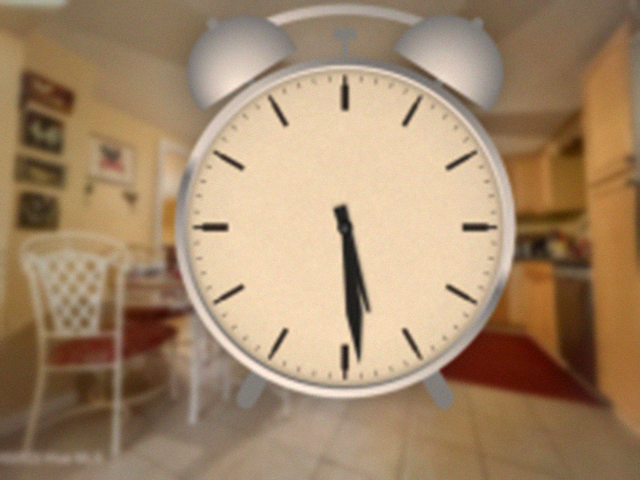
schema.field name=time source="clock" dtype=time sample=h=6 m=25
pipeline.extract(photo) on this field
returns h=5 m=29
